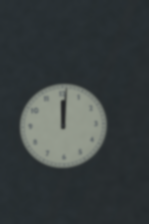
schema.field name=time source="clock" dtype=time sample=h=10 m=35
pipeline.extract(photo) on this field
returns h=12 m=1
